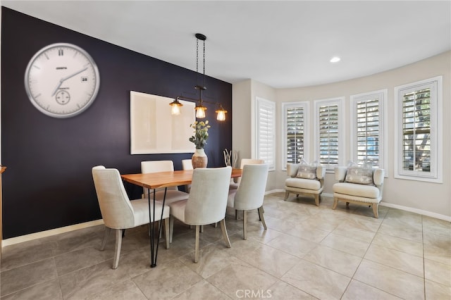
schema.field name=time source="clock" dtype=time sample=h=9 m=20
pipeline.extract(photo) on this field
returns h=7 m=11
